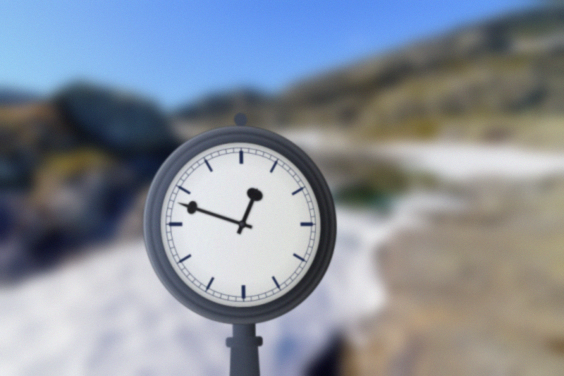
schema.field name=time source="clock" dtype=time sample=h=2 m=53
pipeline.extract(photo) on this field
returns h=12 m=48
